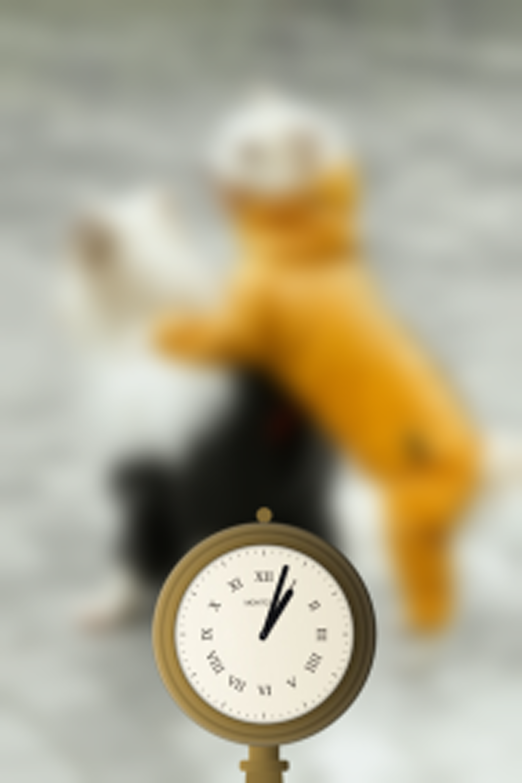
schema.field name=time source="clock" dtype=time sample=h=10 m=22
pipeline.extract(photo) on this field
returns h=1 m=3
